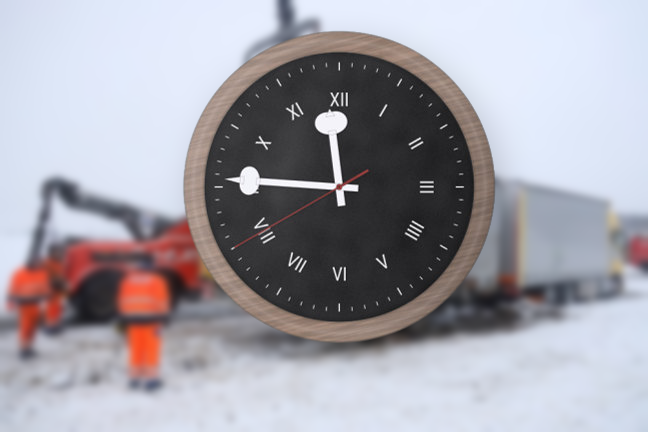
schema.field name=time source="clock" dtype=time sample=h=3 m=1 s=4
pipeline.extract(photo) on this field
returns h=11 m=45 s=40
